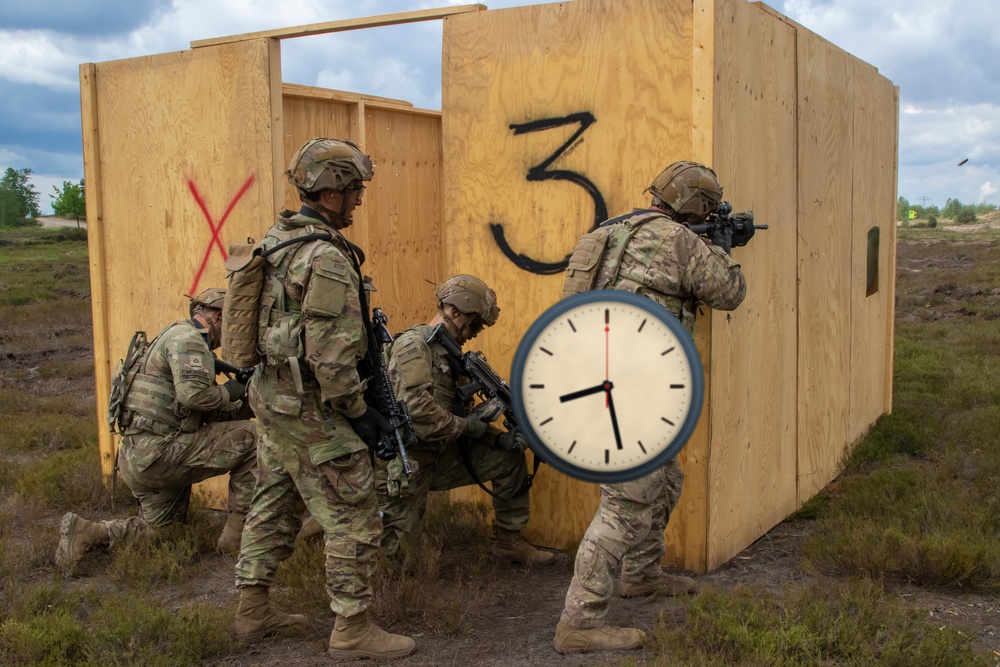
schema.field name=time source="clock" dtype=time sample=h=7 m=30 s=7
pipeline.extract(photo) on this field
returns h=8 m=28 s=0
